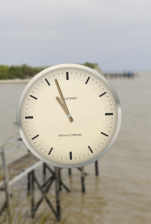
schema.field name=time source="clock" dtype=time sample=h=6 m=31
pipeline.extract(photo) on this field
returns h=10 m=57
